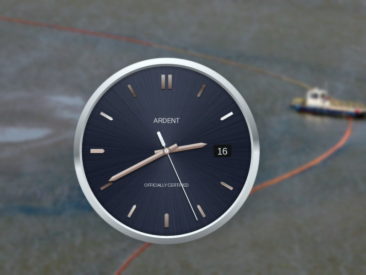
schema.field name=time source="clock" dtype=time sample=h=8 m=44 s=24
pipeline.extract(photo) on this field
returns h=2 m=40 s=26
